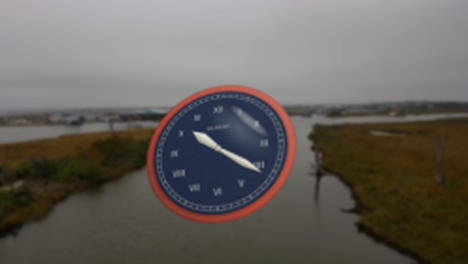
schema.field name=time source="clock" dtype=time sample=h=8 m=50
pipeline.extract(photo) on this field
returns h=10 m=21
